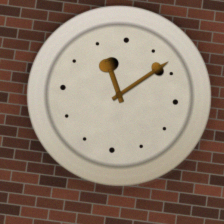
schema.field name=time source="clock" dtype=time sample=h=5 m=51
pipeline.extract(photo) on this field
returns h=11 m=8
